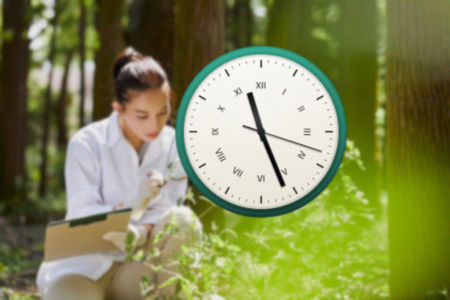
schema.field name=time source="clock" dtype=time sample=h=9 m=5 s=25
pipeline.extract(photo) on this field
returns h=11 m=26 s=18
